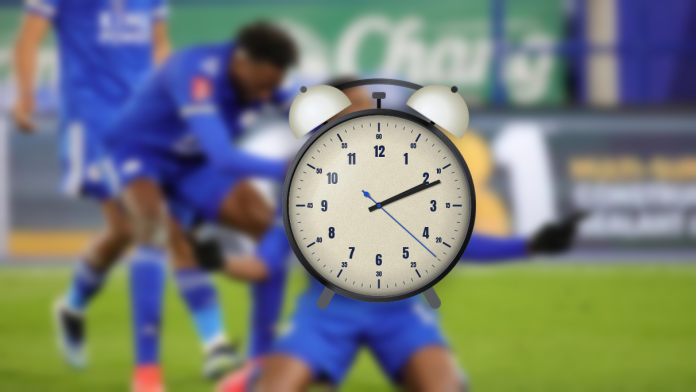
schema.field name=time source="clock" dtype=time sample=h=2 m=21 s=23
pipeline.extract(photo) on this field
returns h=2 m=11 s=22
